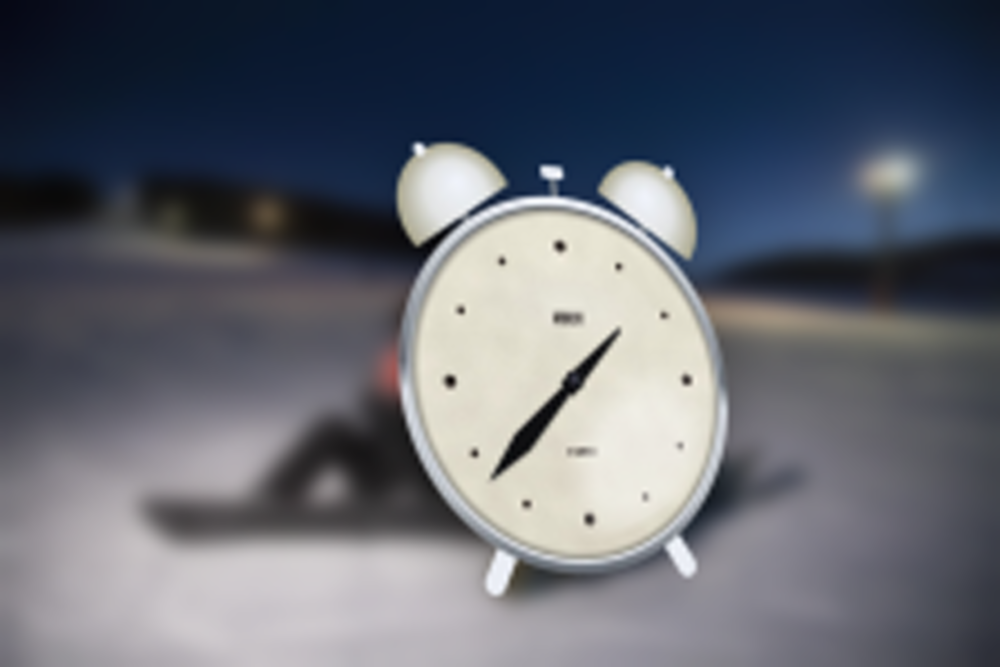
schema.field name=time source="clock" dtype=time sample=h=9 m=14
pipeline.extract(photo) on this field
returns h=1 m=38
